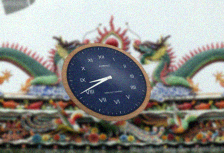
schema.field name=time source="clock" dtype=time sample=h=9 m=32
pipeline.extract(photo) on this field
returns h=8 m=41
